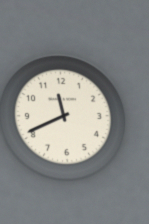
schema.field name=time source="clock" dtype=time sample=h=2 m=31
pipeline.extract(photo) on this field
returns h=11 m=41
